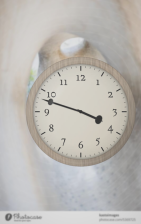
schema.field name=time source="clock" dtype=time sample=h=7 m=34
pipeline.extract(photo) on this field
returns h=3 m=48
